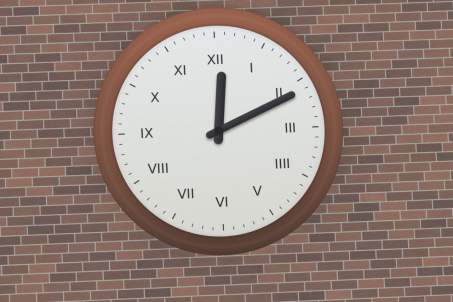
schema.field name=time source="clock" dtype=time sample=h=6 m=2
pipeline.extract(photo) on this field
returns h=12 m=11
